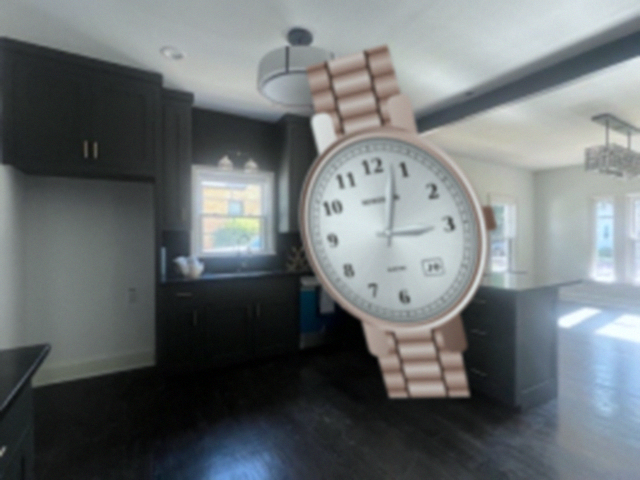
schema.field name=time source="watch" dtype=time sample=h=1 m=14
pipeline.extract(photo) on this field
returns h=3 m=3
